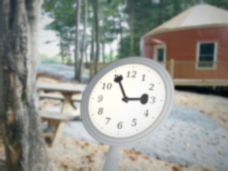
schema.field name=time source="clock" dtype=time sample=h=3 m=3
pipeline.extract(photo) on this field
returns h=2 m=55
